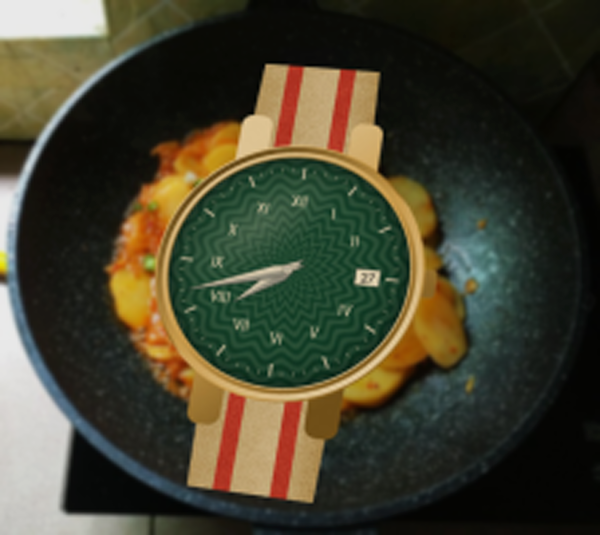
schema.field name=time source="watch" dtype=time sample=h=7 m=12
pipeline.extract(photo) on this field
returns h=7 m=42
